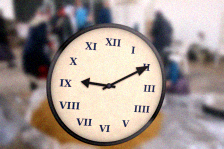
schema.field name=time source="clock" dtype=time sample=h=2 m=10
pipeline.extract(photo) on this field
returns h=9 m=10
